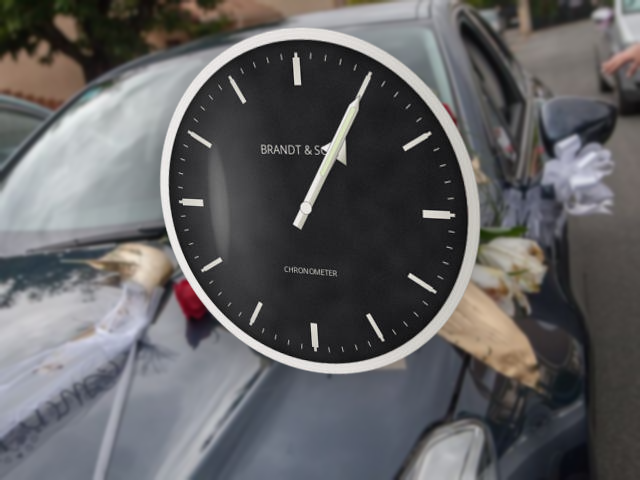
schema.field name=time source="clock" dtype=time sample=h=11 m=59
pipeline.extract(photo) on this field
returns h=1 m=5
